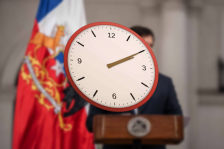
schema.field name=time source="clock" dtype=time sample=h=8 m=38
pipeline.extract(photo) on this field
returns h=2 m=10
